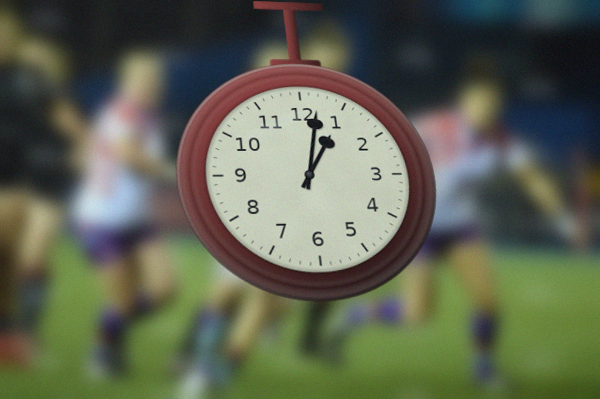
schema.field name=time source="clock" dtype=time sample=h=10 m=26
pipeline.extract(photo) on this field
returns h=1 m=2
